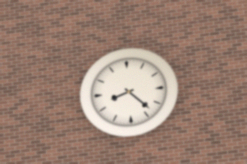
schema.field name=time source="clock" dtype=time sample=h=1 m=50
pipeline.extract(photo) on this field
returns h=8 m=23
